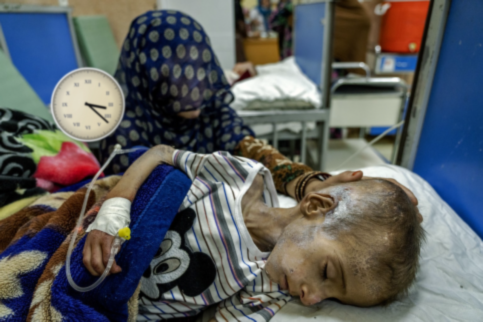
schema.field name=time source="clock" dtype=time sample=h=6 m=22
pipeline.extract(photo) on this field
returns h=3 m=22
